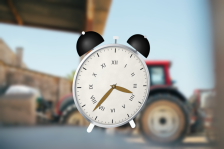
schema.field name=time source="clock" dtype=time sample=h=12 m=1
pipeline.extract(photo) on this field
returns h=3 m=37
